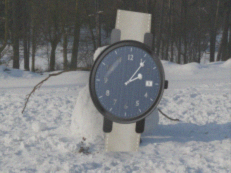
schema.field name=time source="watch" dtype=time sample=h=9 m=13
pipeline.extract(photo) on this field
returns h=2 m=6
